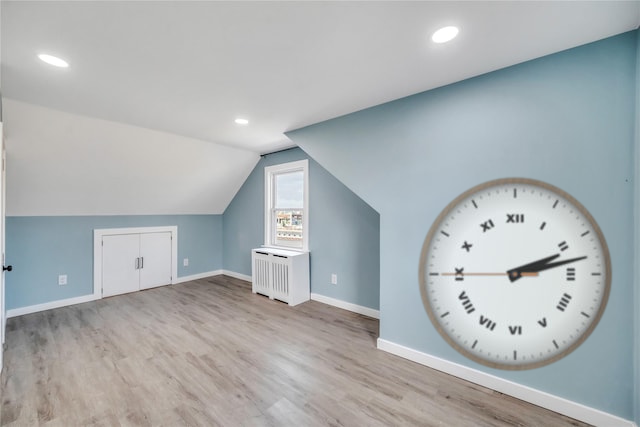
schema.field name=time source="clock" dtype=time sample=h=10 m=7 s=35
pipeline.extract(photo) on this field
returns h=2 m=12 s=45
